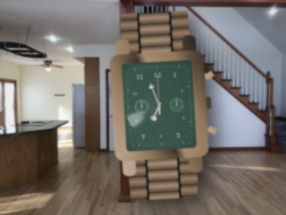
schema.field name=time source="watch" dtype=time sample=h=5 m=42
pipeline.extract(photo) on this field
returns h=6 m=57
